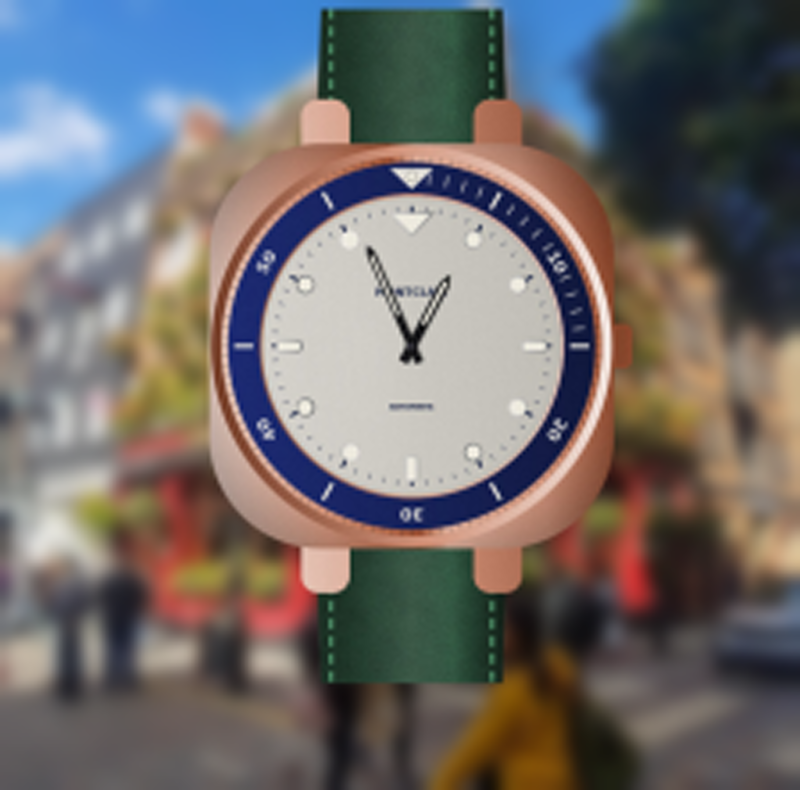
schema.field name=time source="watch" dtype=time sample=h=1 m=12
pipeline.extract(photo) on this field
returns h=12 m=56
